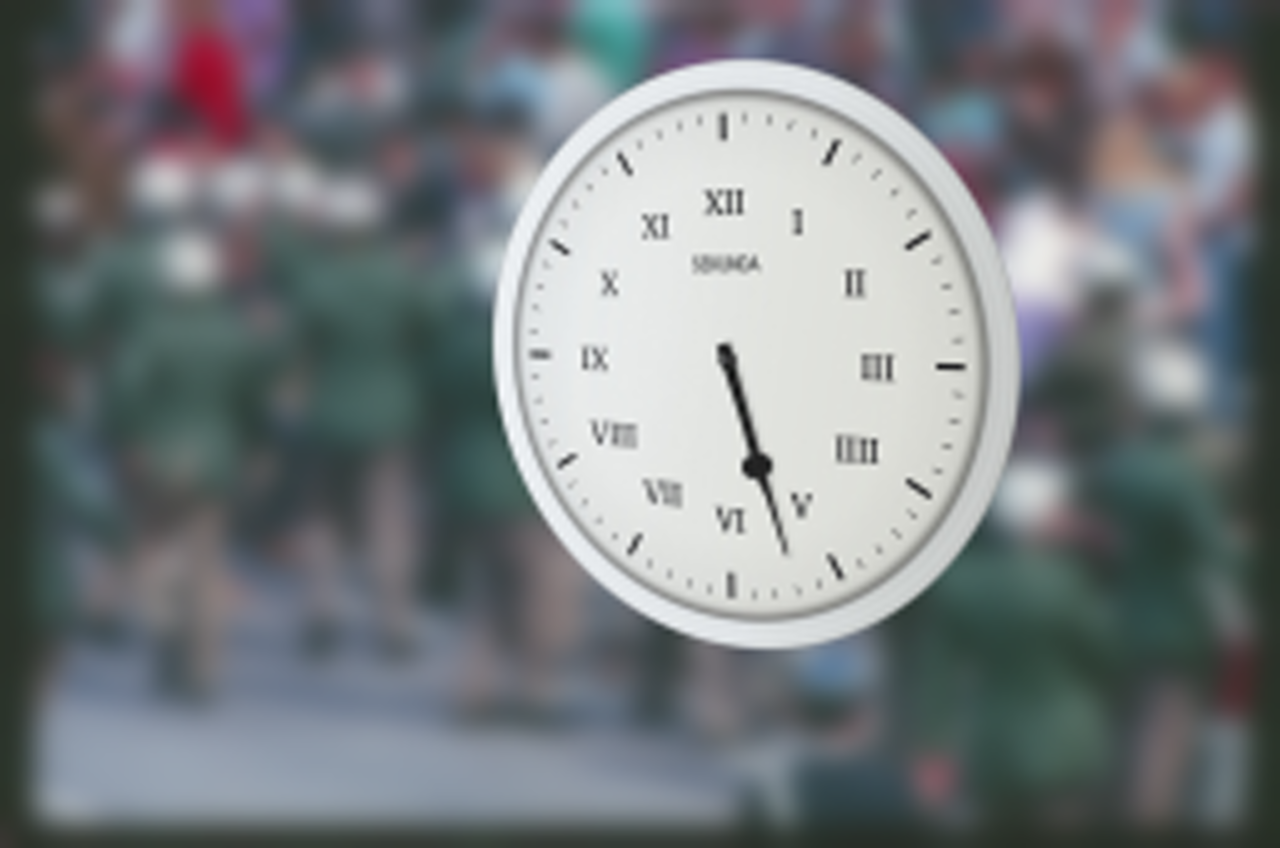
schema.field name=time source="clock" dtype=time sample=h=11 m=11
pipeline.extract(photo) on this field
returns h=5 m=27
